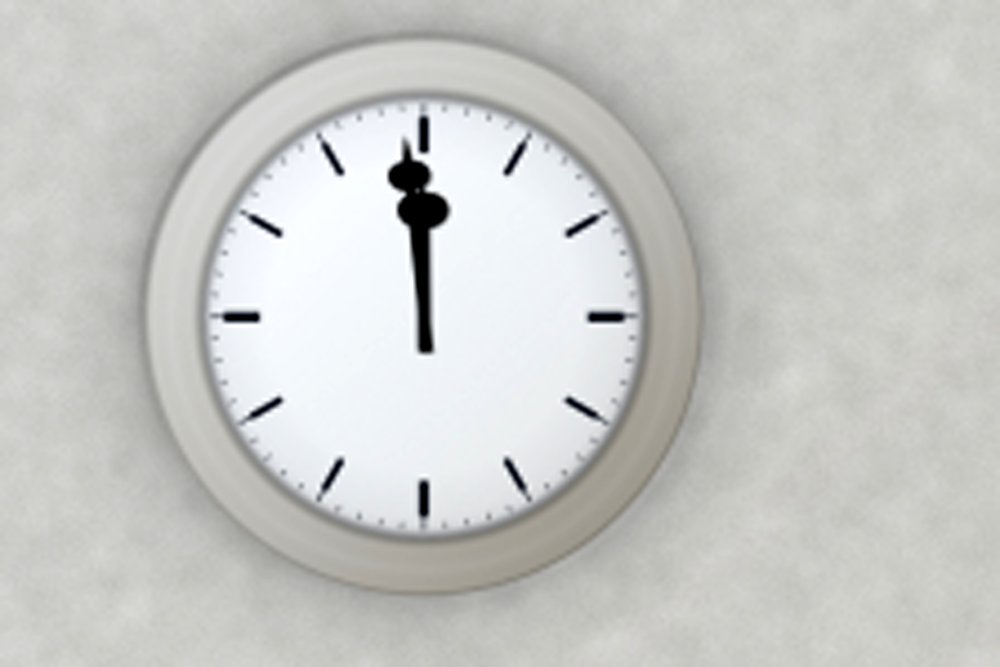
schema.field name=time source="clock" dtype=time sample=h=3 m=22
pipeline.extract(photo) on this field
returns h=11 m=59
